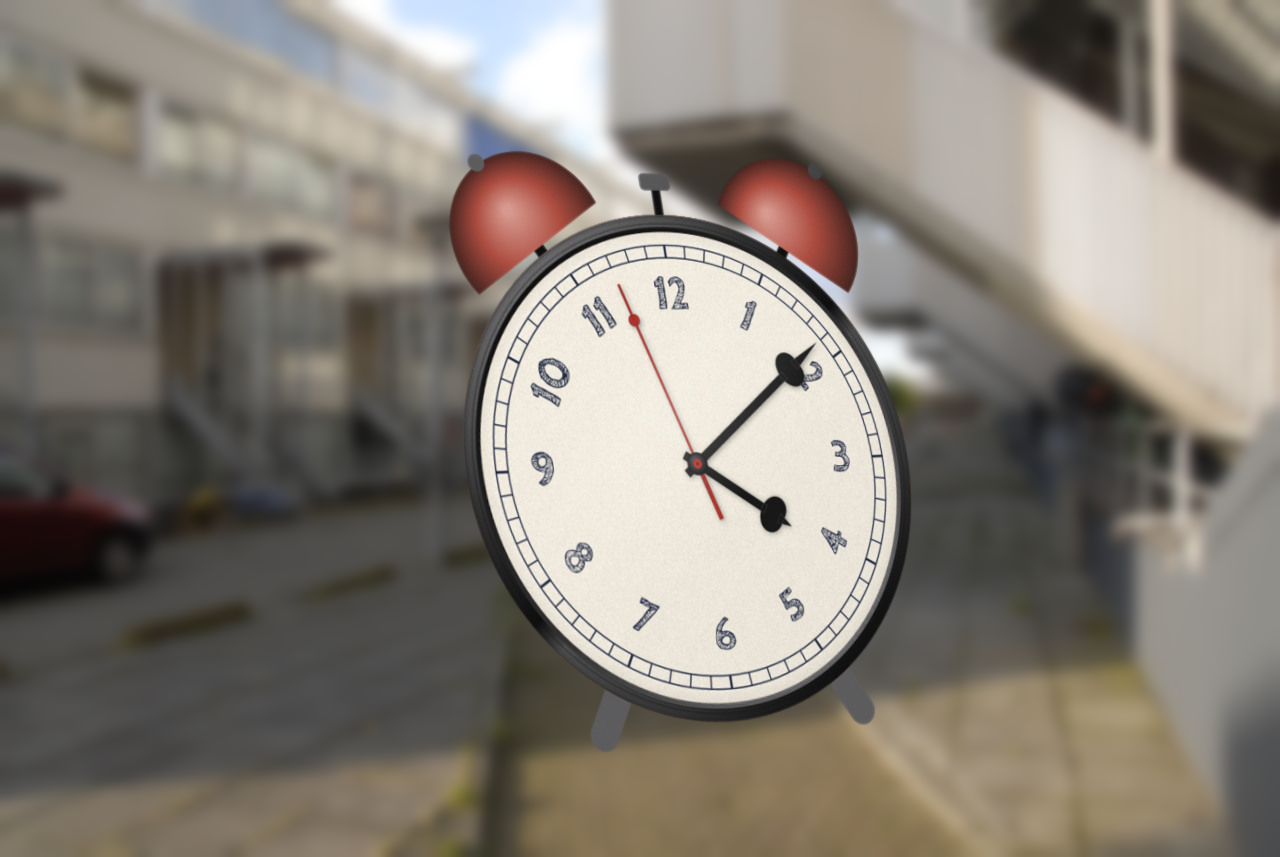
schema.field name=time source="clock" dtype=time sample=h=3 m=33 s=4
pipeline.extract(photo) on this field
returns h=4 m=8 s=57
